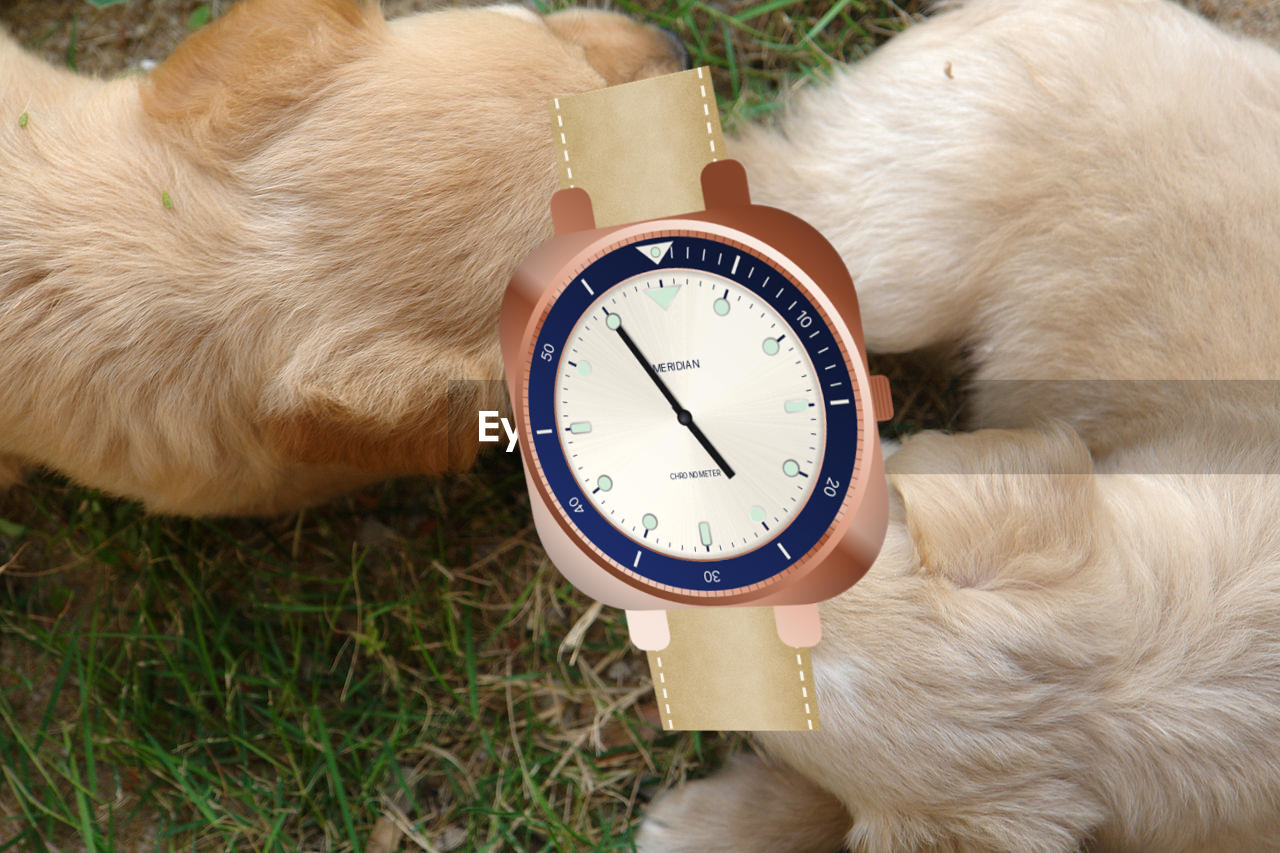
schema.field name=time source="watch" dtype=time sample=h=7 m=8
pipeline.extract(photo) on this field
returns h=4 m=55
